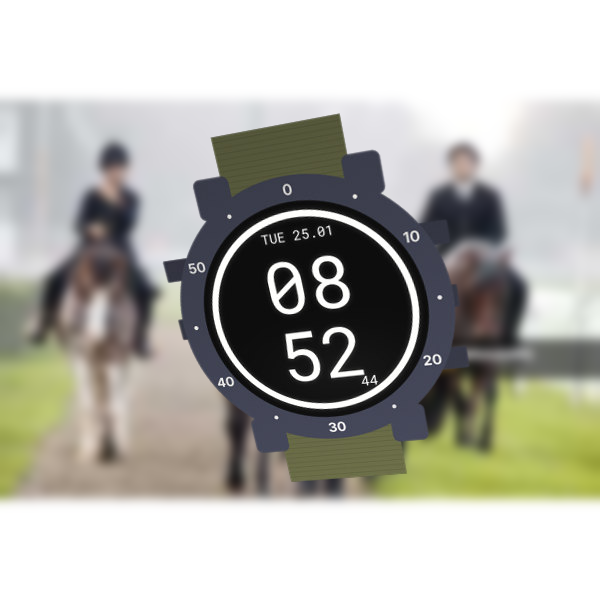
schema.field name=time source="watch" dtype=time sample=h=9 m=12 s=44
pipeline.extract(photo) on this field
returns h=8 m=52 s=44
